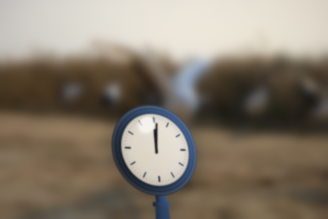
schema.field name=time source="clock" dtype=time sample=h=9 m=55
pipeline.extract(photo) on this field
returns h=12 m=1
